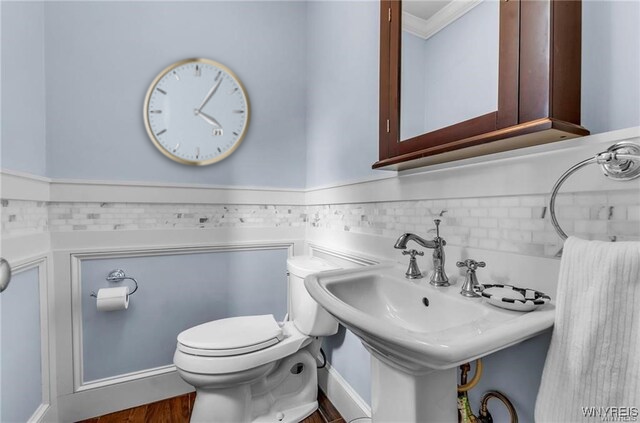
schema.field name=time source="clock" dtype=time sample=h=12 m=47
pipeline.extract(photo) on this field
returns h=4 m=6
